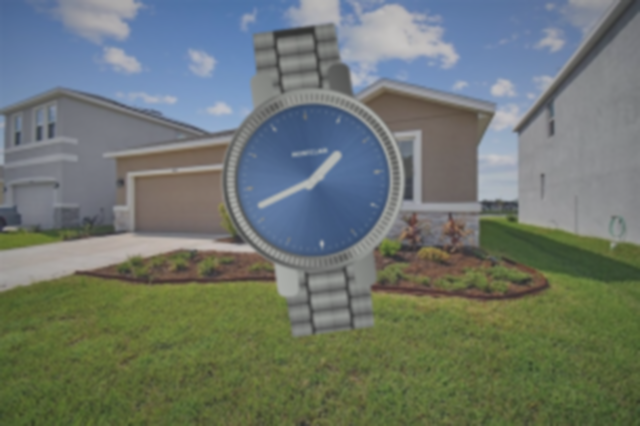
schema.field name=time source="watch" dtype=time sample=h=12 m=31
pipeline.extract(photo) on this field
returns h=1 m=42
